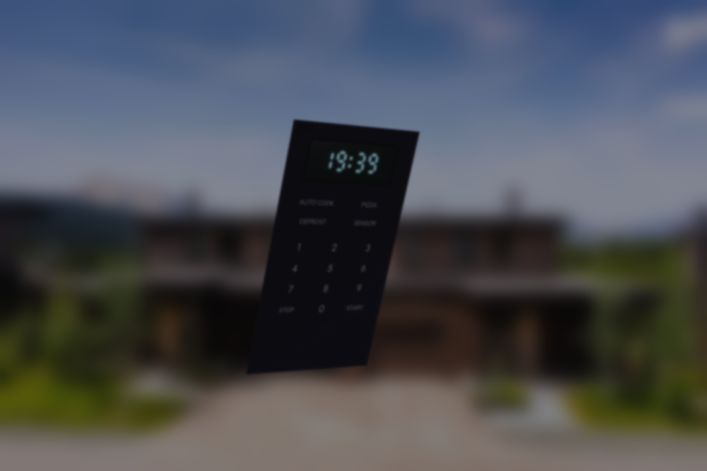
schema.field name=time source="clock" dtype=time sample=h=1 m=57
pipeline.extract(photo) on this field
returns h=19 m=39
